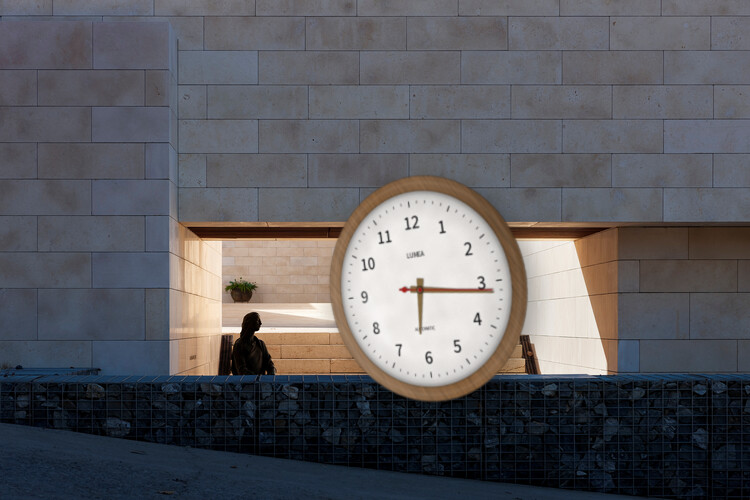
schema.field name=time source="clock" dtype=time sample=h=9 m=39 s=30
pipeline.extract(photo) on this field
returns h=6 m=16 s=16
